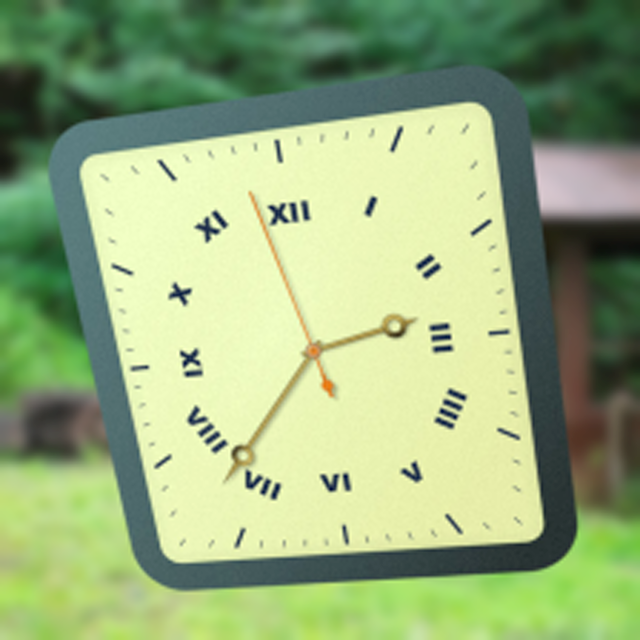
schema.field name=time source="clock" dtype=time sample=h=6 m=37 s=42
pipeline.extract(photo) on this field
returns h=2 m=36 s=58
